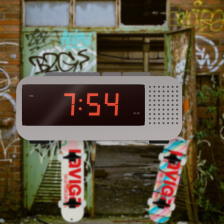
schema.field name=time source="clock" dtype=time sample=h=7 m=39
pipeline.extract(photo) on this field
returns h=7 m=54
